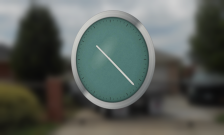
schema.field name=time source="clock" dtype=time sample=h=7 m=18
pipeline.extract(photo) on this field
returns h=10 m=22
